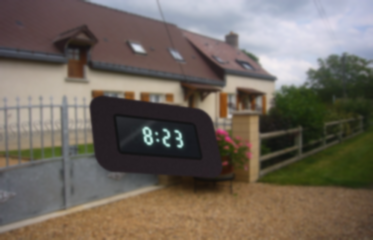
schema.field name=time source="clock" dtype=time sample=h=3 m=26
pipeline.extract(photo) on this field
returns h=8 m=23
